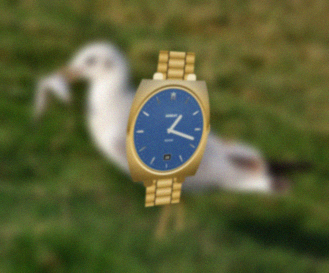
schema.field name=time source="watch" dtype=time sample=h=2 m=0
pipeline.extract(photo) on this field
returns h=1 m=18
